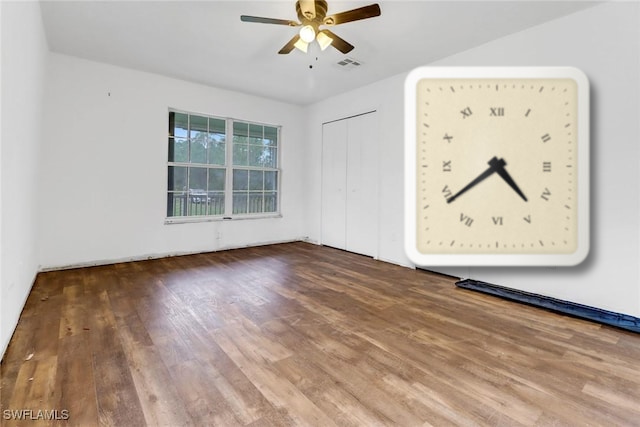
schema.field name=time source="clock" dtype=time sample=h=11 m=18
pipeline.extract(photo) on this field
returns h=4 m=39
